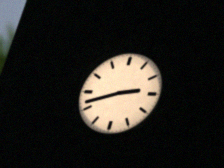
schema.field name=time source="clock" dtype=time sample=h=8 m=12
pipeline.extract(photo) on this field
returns h=2 m=42
